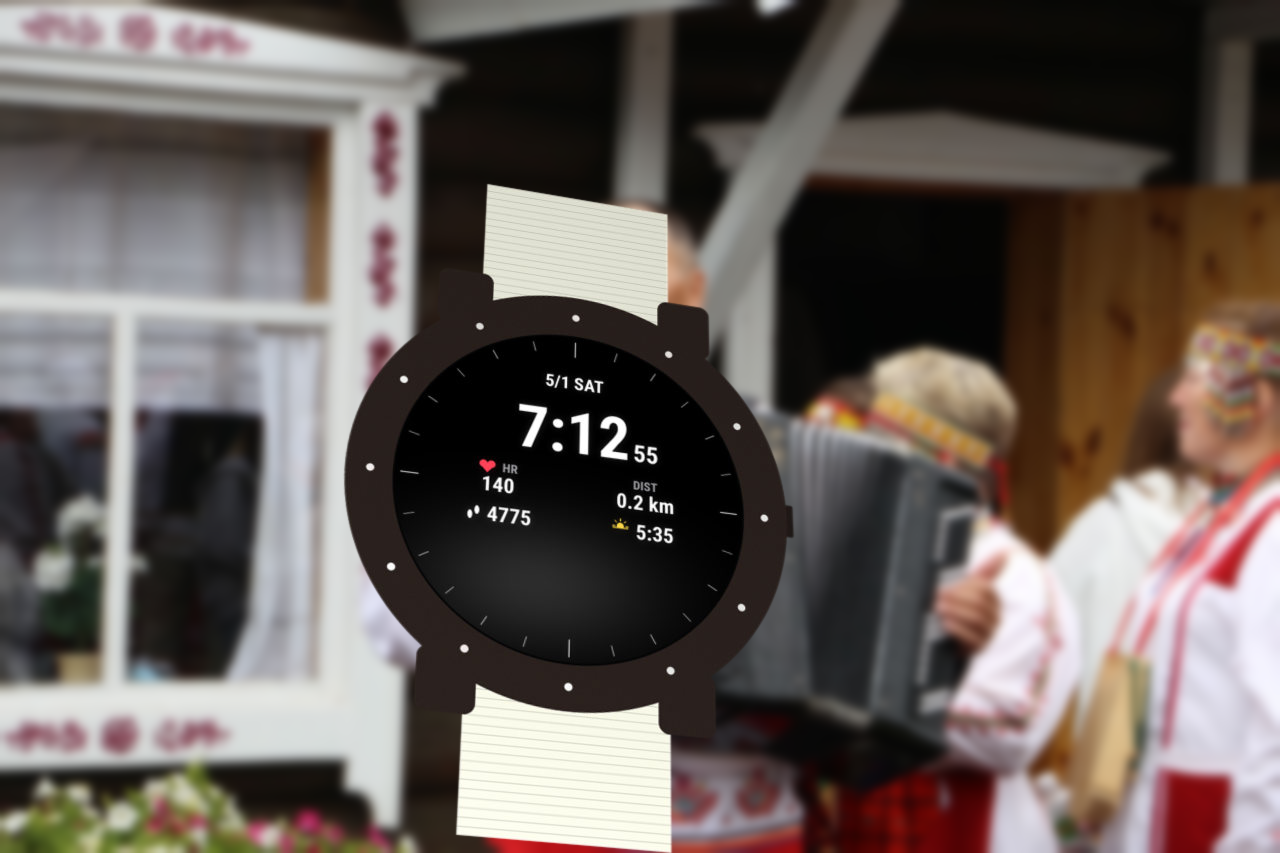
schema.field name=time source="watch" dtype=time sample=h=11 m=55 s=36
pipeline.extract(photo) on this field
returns h=7 m=12 s=55
